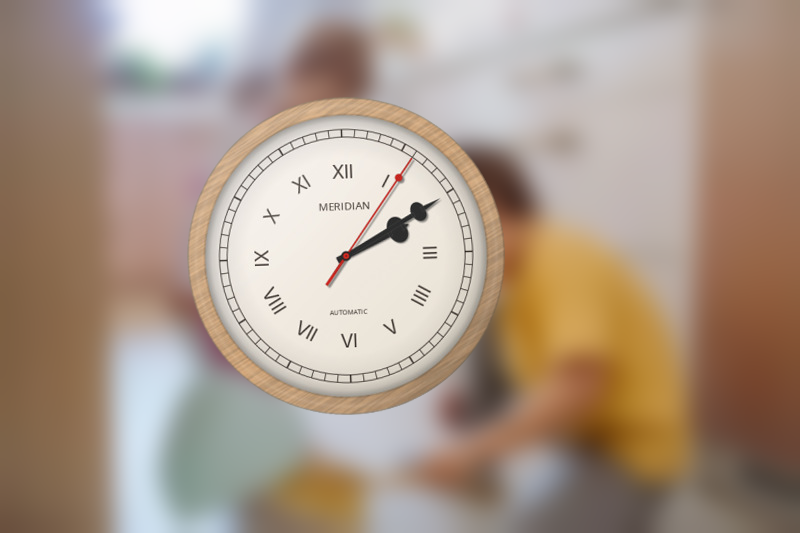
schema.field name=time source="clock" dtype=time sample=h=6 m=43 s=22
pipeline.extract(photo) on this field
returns h=2 m=10 s=6
